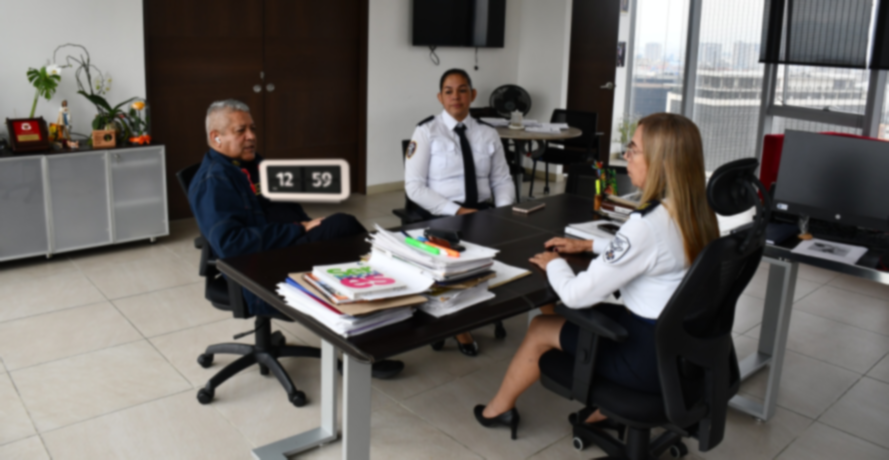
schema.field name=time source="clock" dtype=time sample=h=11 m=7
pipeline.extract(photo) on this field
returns h=12 m=59
